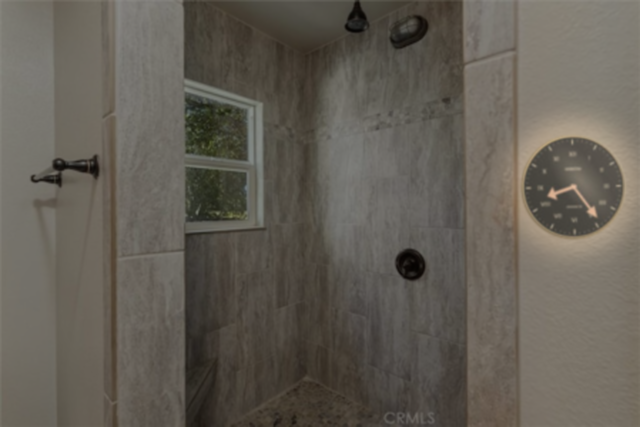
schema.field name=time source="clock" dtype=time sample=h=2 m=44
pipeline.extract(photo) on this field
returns h=8 m=24
